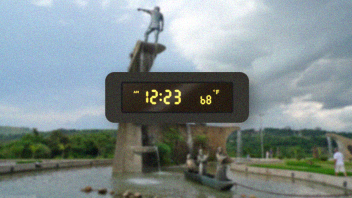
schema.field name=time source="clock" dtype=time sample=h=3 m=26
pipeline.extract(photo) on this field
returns h=12 m=23
